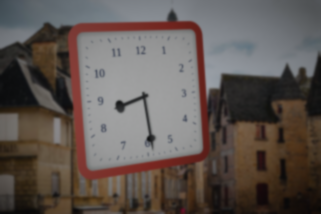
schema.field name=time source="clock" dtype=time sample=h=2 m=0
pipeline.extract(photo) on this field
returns h=8 m=29
